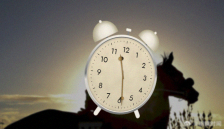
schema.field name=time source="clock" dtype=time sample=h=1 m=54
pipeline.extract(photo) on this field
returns h=11 m=29
